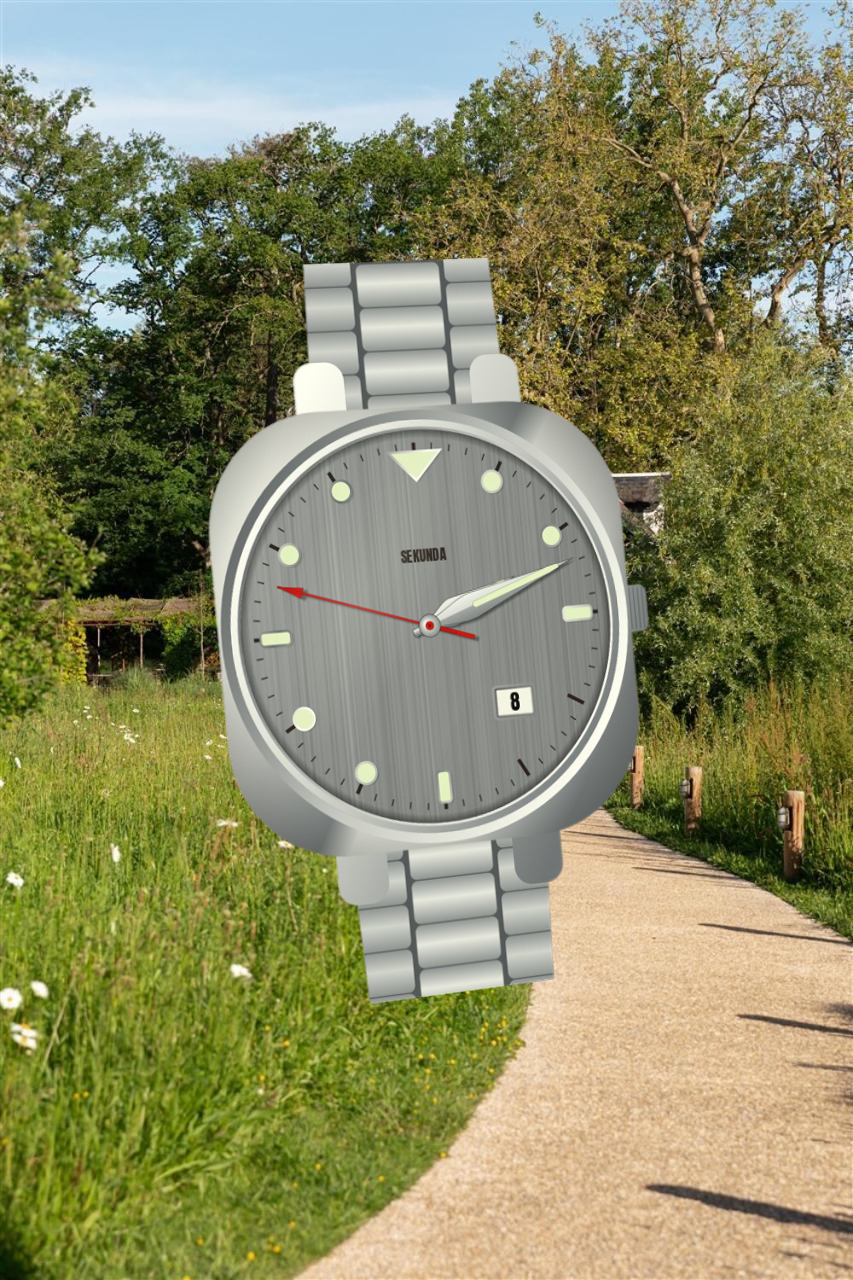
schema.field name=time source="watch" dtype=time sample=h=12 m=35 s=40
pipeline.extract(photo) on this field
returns h=2 m=11 s=48
